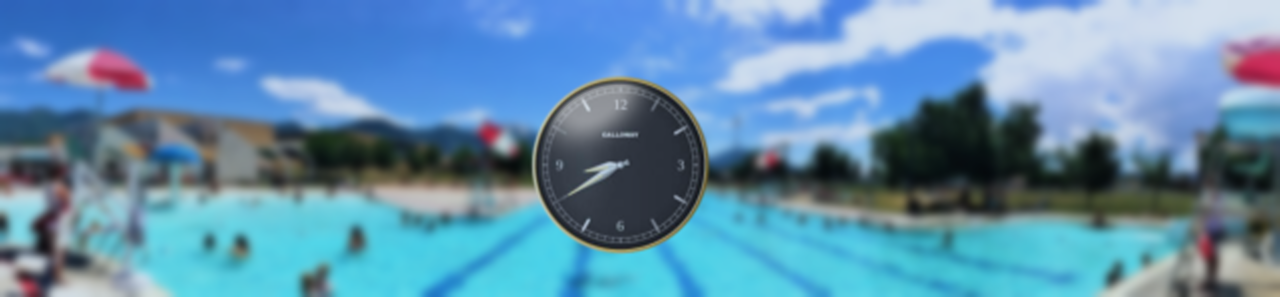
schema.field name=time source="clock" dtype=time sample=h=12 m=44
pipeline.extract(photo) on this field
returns h=8 m=40
